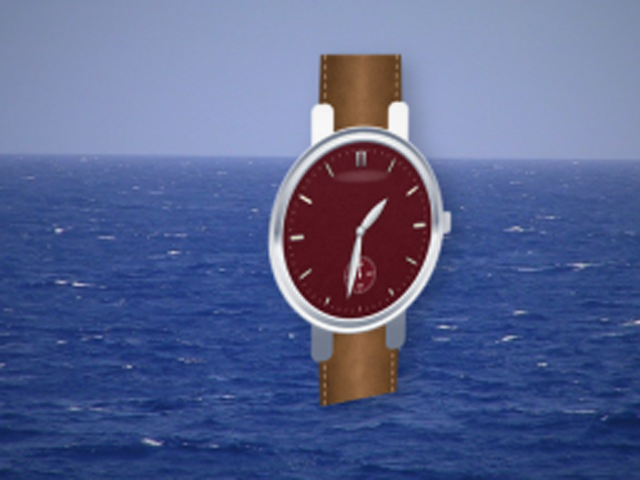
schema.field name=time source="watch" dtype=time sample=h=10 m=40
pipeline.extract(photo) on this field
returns h=1 m=32
